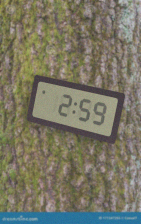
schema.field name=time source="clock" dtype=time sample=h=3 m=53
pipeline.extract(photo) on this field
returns h=2 m=59
